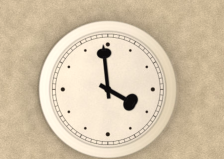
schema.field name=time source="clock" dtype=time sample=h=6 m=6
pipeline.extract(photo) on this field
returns h=3 m=59
